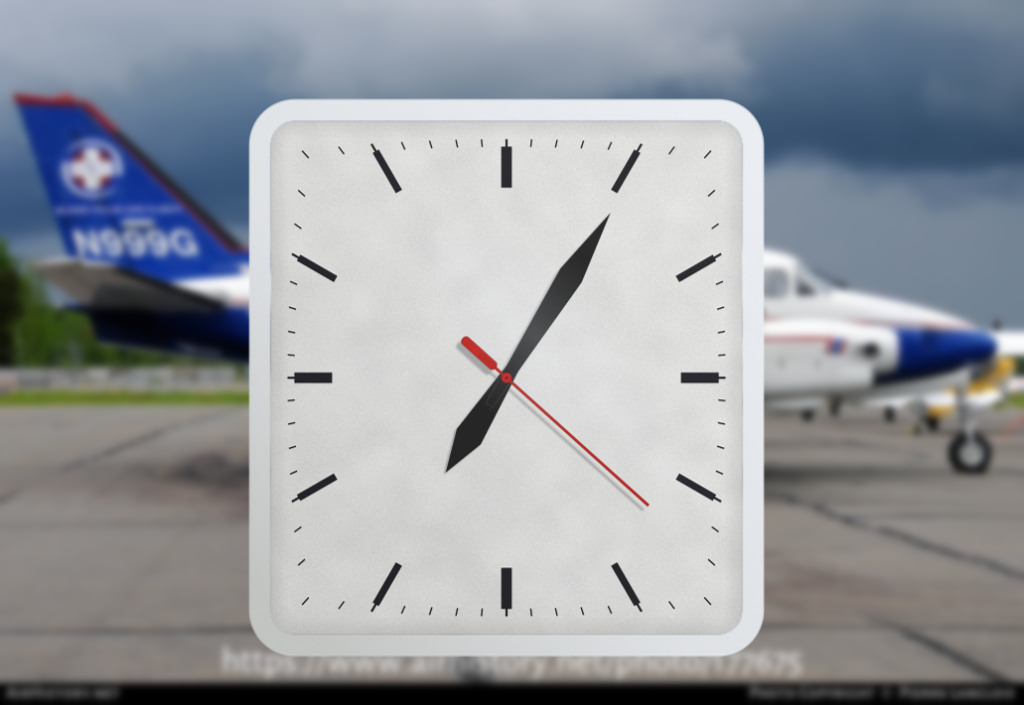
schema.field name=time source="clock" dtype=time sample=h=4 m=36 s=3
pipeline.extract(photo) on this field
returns h=7 m=5 s=22
